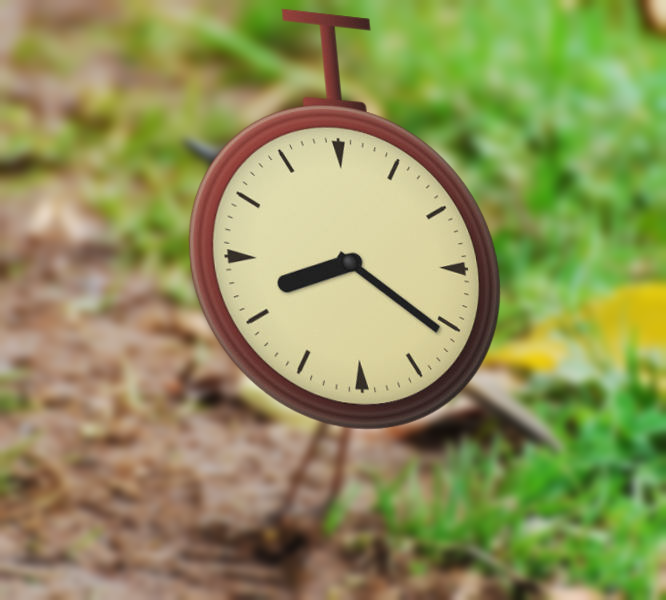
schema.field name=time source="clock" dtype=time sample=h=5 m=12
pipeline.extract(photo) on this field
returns h=8 m=21
